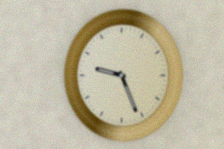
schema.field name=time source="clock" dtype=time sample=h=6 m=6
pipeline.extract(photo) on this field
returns h=9 m=26
